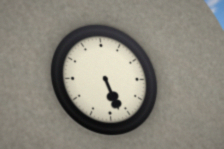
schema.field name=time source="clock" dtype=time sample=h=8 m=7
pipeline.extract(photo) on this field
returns h=5 m=27
